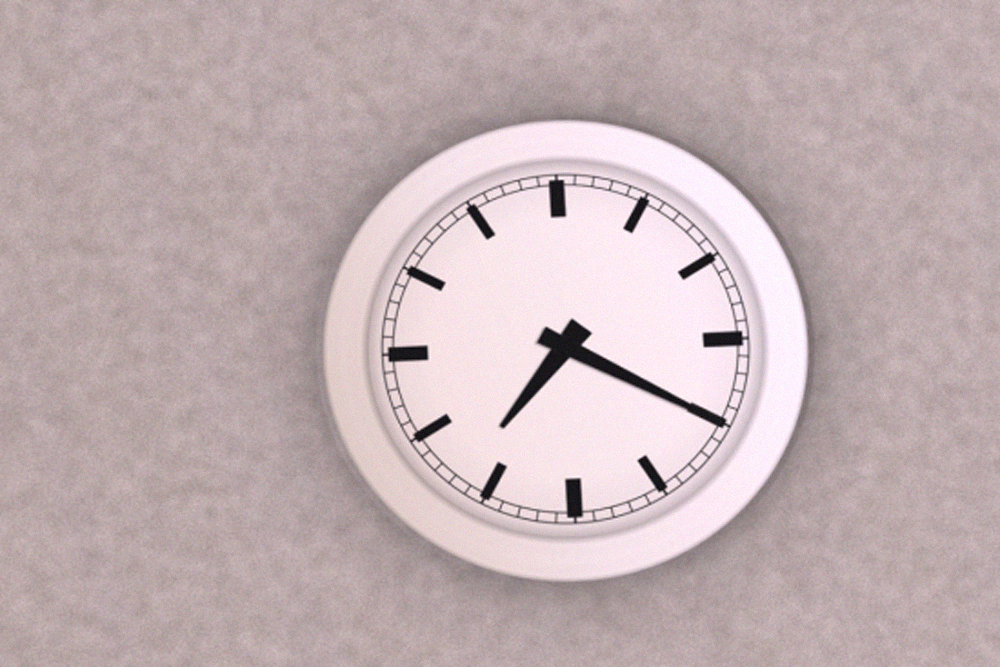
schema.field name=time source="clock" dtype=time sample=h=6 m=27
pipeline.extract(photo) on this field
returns h=7 m=20
